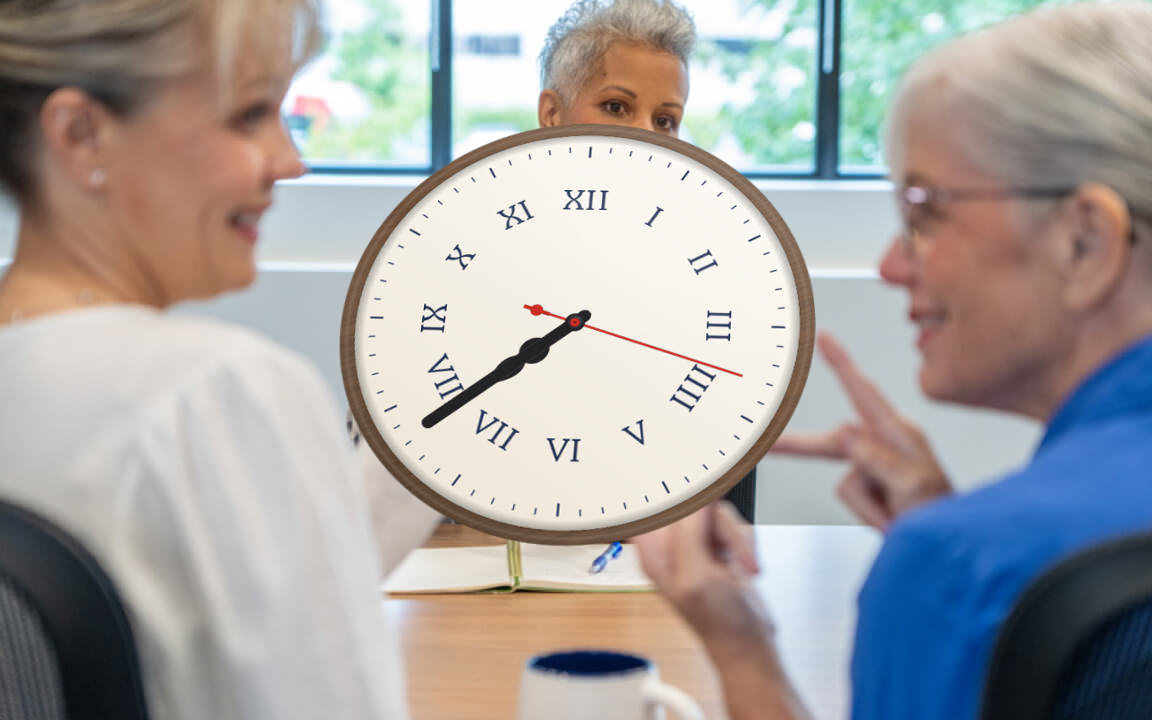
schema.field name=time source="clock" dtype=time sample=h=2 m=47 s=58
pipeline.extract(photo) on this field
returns h=7 m=38 s=18
